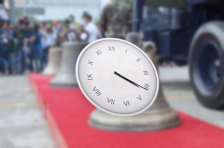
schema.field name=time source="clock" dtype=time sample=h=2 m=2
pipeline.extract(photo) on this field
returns h=4 m=21
